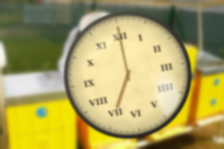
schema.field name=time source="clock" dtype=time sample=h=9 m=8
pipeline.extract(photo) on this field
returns h=7 m=0
